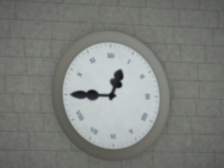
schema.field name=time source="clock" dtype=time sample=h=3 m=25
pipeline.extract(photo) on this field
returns h=12 m=45
